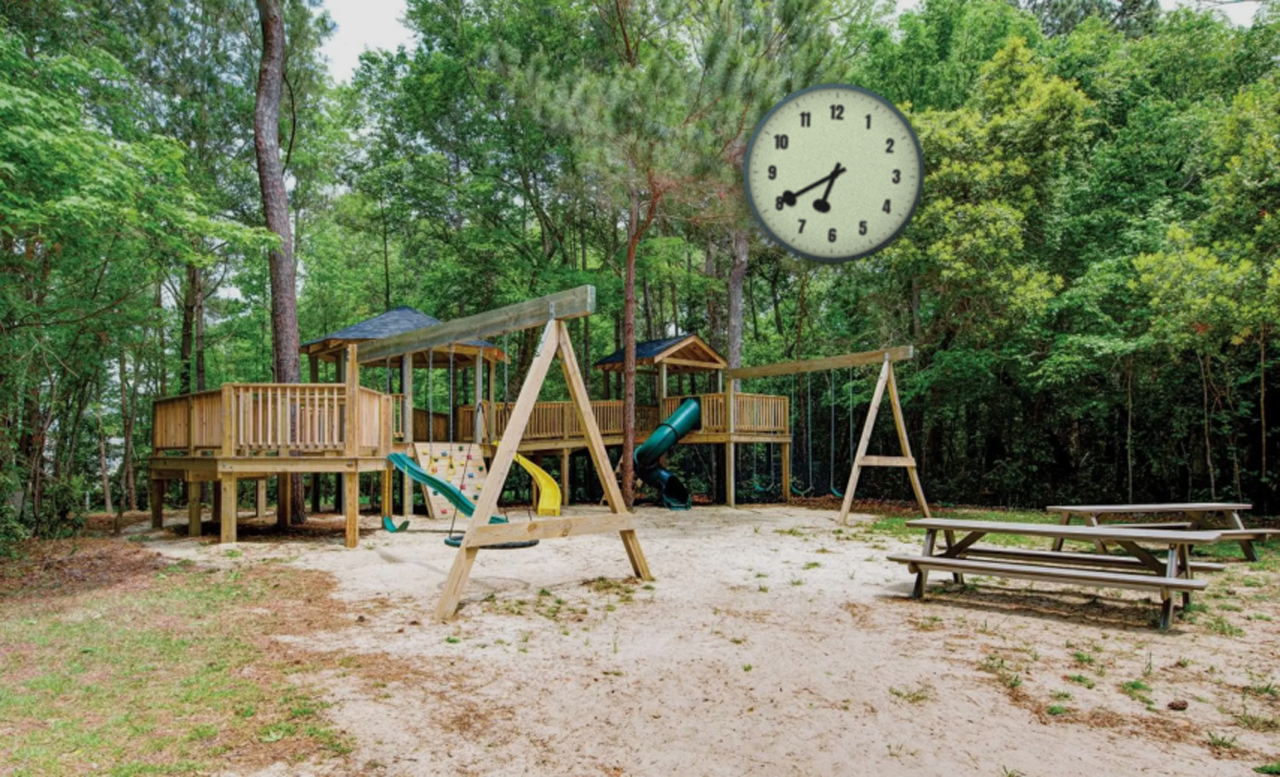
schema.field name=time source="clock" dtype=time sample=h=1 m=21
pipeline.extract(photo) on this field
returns h=6 m=40
